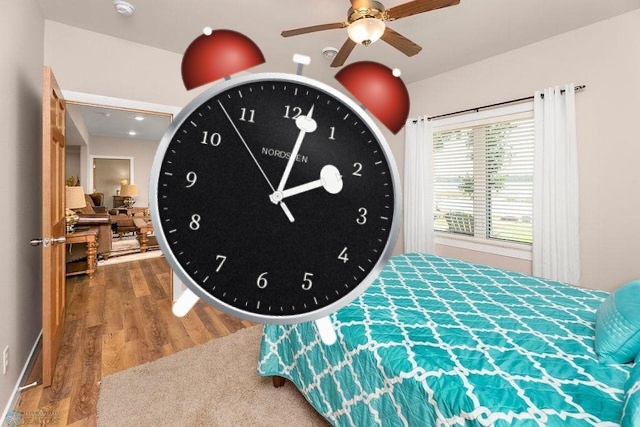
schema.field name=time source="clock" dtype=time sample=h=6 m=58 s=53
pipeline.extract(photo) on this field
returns h=2 m=1 s=53
